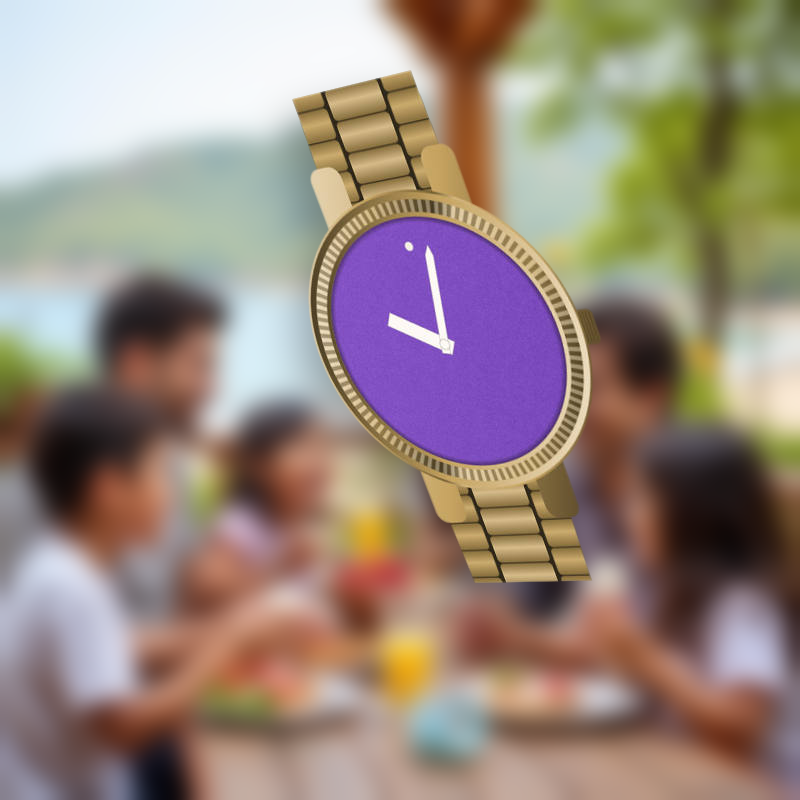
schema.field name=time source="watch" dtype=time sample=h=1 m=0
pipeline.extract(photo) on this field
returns h=10 m=2
